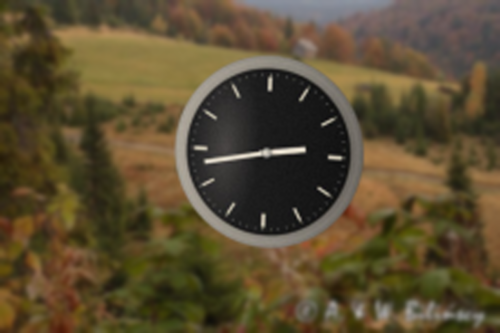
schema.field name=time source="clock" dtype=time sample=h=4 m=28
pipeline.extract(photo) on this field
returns h=2 m=43
